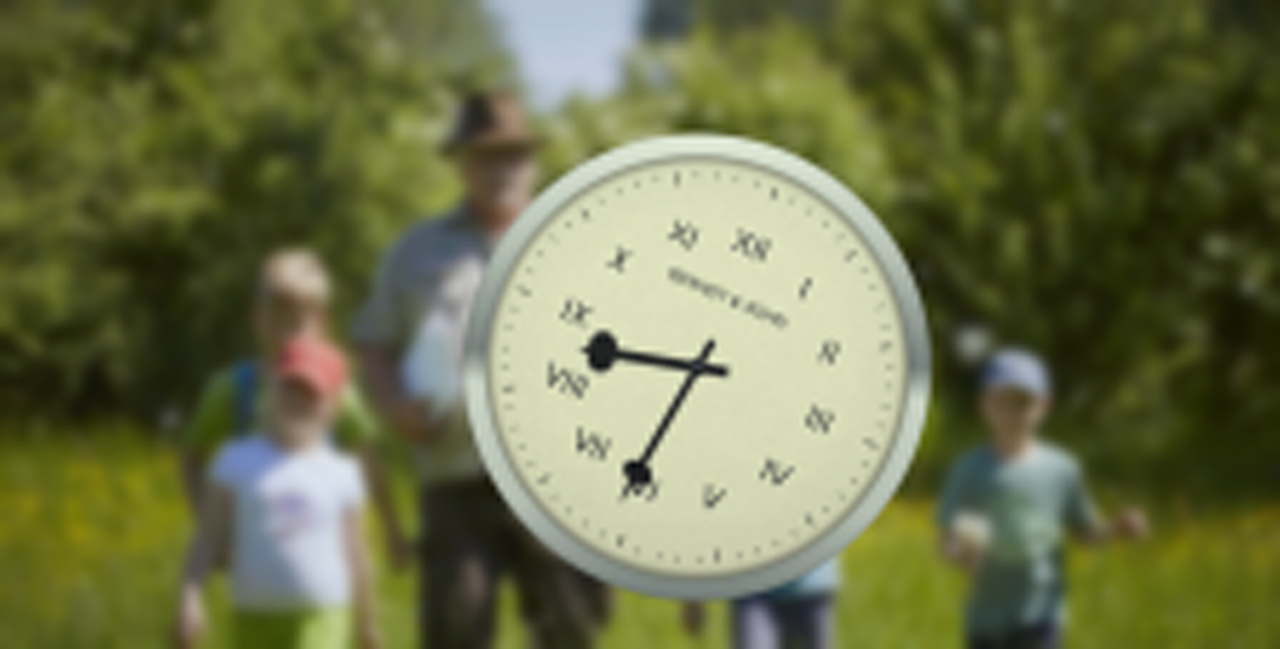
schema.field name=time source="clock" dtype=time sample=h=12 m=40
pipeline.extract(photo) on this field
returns h=8 m=31
